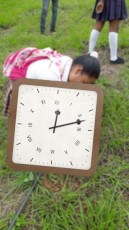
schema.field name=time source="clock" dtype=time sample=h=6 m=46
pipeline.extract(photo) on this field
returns h=12 m=12
